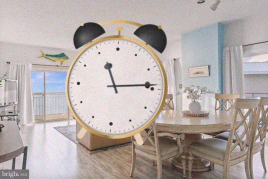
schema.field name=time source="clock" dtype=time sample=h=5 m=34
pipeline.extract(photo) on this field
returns h=11 m=14
